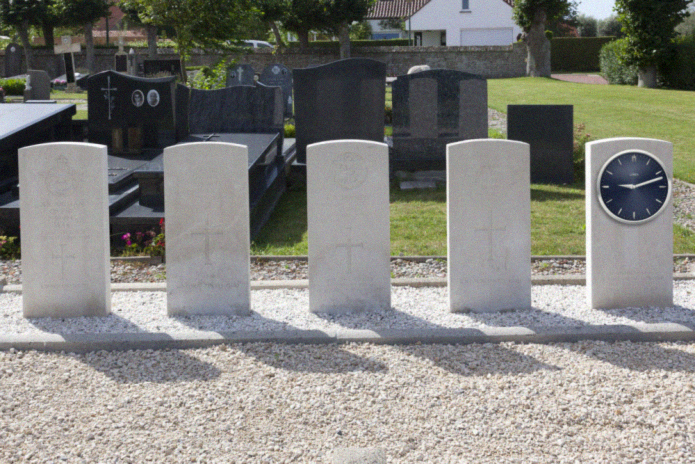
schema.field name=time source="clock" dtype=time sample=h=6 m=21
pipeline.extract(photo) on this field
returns h=9 m=12
